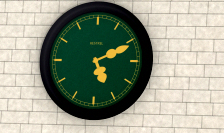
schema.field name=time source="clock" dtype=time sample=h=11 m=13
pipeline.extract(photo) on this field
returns h=5 m=11
